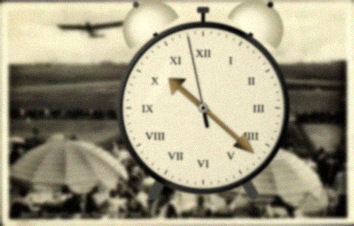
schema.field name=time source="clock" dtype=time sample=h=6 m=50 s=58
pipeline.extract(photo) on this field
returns h=10 m=21 s=58
